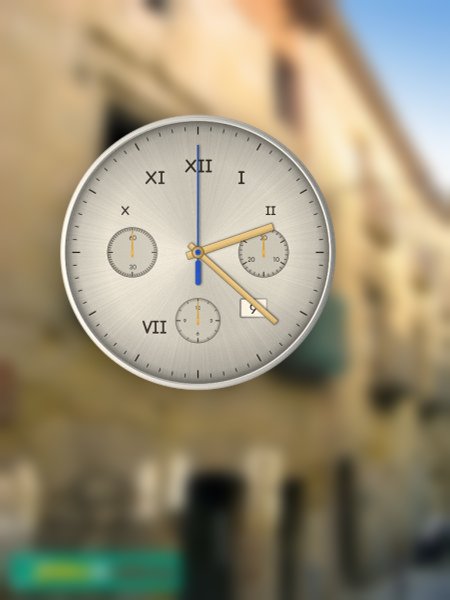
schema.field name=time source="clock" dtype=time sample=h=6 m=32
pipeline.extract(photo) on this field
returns h=2 m=22
